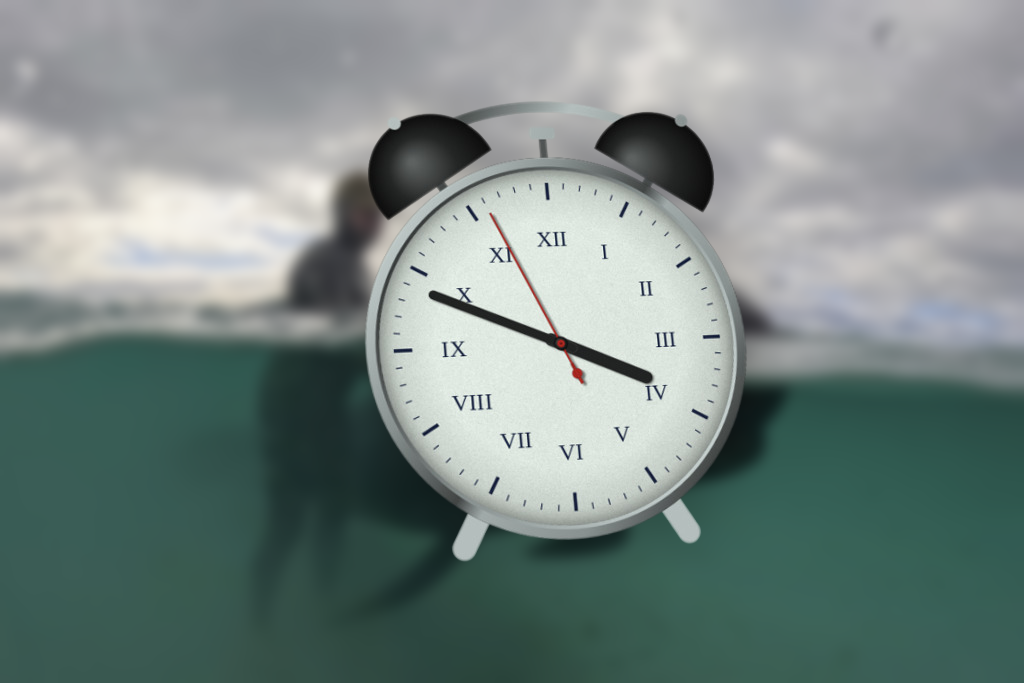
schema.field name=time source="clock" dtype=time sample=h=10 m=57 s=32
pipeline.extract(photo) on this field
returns h=3 m=48 s=56
